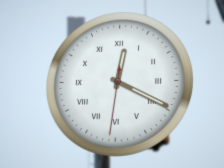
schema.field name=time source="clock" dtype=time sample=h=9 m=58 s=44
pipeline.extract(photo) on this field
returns h=12 m=19 s=31
